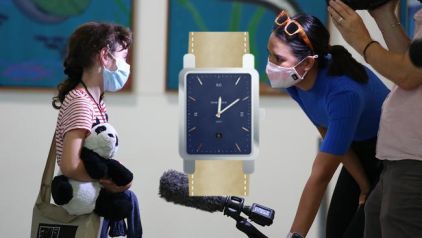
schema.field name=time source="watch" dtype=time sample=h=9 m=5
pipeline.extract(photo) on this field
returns h=12 m=9
